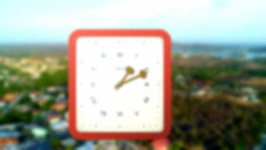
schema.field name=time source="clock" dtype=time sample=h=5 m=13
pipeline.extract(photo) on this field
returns h=1 m=11
